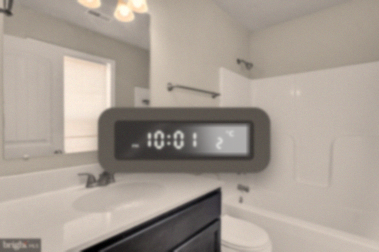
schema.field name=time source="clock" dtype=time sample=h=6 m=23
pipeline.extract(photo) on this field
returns h=10 m=1
